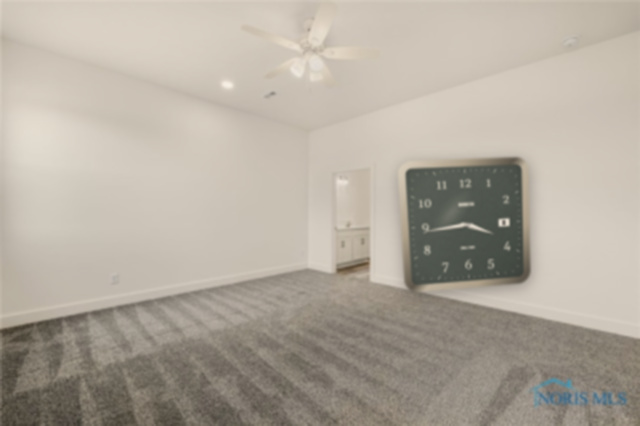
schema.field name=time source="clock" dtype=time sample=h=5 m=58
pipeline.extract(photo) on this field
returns h=3 m=44
